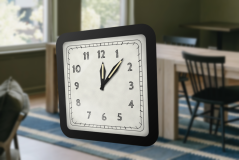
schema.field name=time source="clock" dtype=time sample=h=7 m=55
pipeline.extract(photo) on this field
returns h=12 m=7
